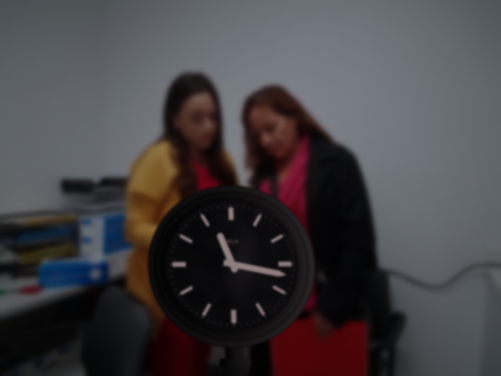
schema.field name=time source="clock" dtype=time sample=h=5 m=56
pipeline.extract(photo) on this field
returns h=11 m=17
